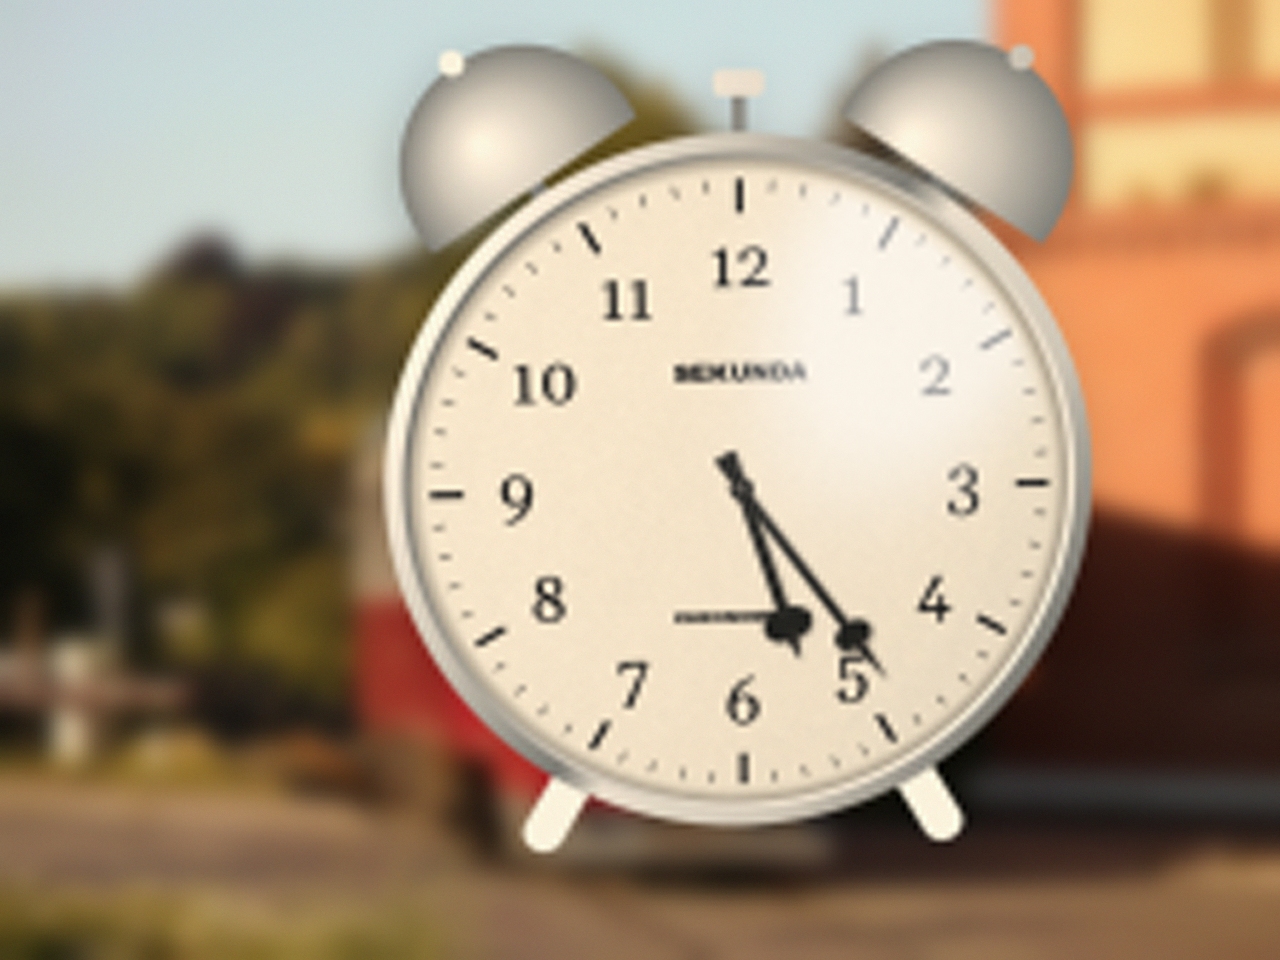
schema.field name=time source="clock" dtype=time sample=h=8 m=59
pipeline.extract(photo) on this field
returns h=5 m=24
